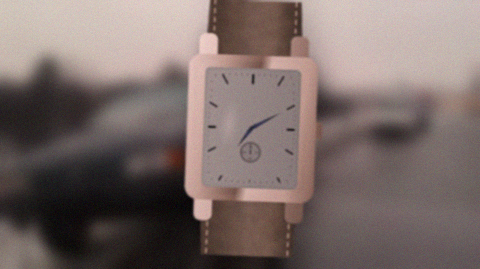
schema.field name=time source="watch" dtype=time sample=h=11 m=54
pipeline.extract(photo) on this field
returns h=7 m=10
